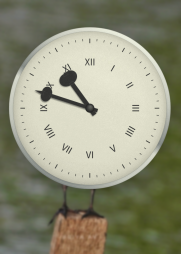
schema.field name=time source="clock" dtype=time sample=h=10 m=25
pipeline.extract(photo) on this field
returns h=10 m=48
